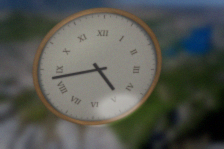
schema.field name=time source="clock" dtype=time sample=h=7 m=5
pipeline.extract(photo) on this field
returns h=4 m=43
